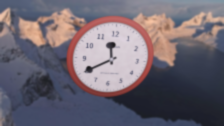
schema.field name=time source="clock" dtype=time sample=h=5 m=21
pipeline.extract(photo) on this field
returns h=11 m=40
